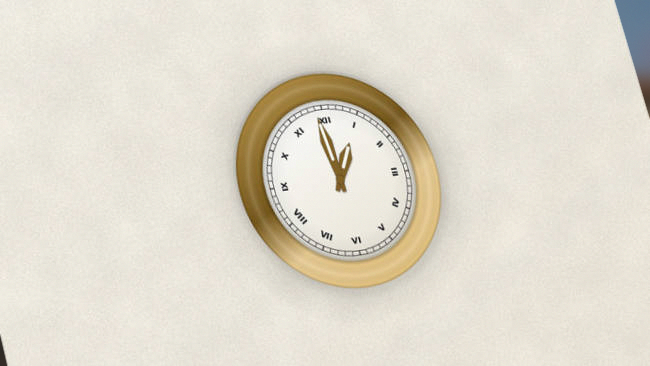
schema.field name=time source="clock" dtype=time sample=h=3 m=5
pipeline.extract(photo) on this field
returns h=12 m=59
